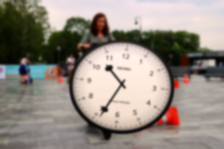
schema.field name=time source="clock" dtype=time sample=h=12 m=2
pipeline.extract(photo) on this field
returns h=10 m=34
